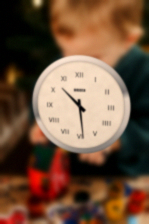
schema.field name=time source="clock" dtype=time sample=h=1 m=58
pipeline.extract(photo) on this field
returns h=10 m=29
